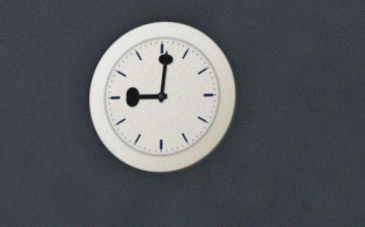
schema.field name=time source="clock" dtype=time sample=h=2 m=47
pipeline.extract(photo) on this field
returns h=9 m=1
